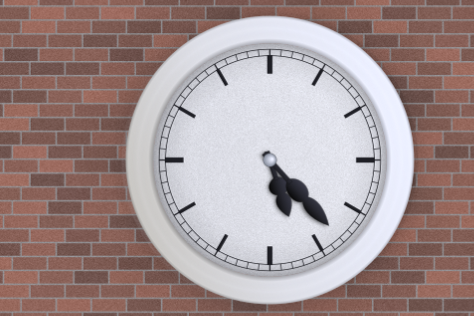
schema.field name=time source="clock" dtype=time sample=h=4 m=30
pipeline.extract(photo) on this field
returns h=5 m=23
